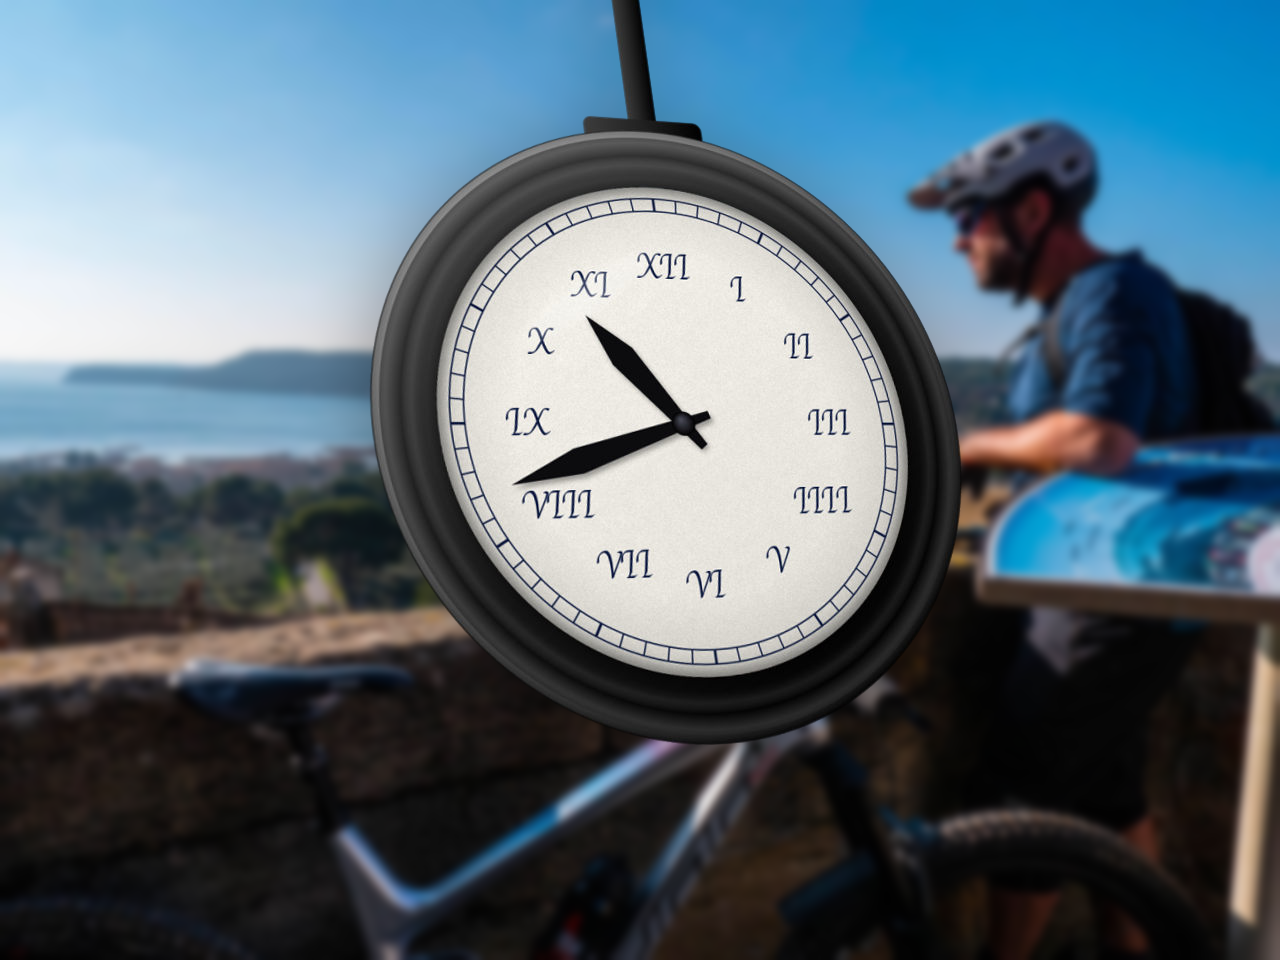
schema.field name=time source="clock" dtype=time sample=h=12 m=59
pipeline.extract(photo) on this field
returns h=10 m=42
